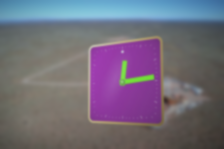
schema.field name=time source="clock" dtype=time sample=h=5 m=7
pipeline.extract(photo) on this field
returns h=12 m=14
